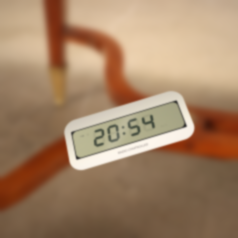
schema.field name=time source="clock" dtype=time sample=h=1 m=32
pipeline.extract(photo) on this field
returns h=20 m=54
